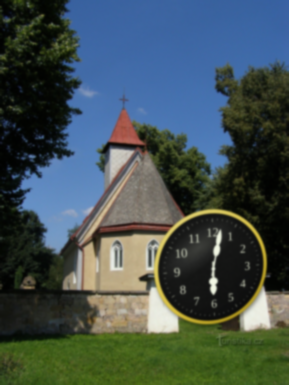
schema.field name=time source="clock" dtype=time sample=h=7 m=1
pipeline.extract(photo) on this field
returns h=6 m=2
